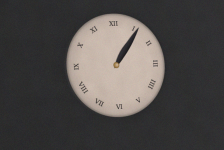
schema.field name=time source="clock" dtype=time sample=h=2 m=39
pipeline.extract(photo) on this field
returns h=1 m=6
